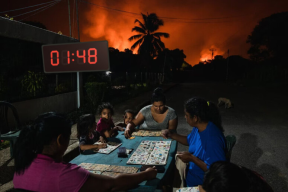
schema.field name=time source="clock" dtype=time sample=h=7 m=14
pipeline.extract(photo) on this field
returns h=1 m=48
